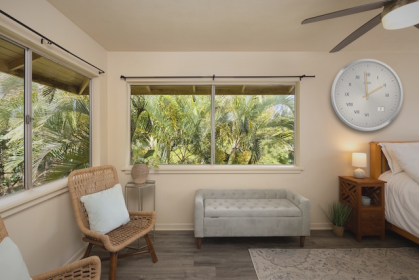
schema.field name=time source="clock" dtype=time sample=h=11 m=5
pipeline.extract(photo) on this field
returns h=1 m=59
